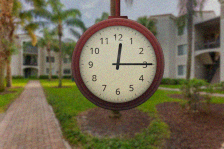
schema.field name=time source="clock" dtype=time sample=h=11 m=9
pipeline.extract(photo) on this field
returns h=12 m=15
